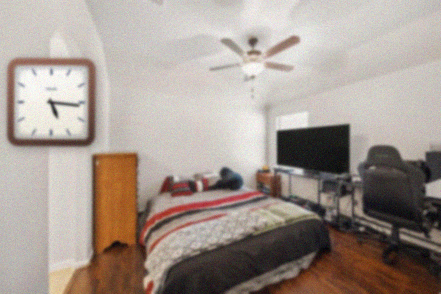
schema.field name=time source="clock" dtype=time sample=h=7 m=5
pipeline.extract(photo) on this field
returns h=5 m=16
